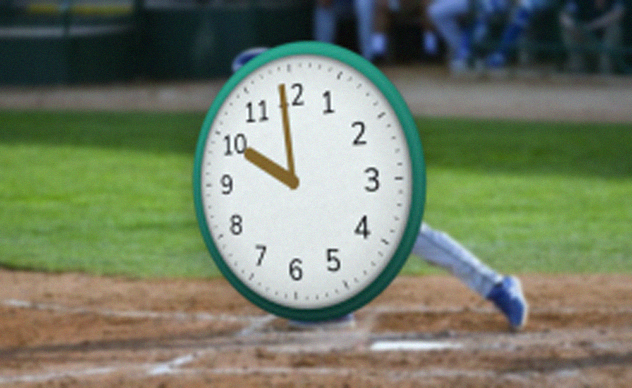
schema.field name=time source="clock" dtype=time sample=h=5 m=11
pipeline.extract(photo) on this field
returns h=9 m=59
